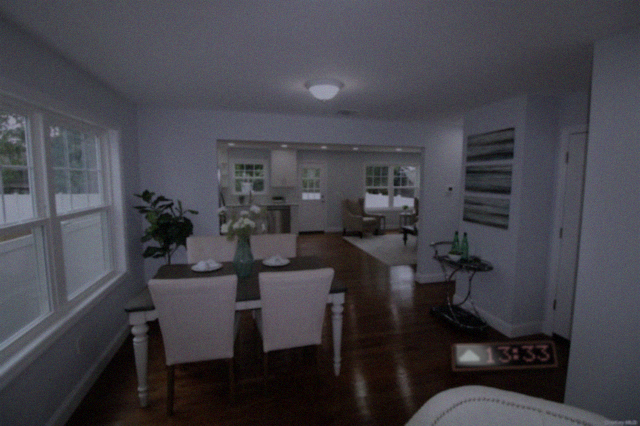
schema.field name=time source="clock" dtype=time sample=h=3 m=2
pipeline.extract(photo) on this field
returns h=13 m=33
